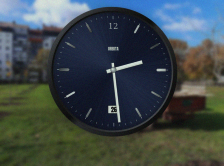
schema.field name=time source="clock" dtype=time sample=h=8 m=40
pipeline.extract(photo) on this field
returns h=2 m=29
